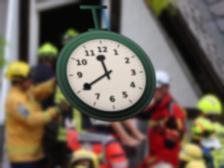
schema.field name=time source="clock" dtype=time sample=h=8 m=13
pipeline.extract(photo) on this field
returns h=11 m=40
